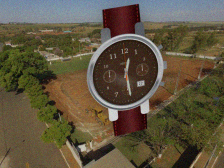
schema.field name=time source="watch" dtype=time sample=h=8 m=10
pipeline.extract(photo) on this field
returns h=12 m=29
